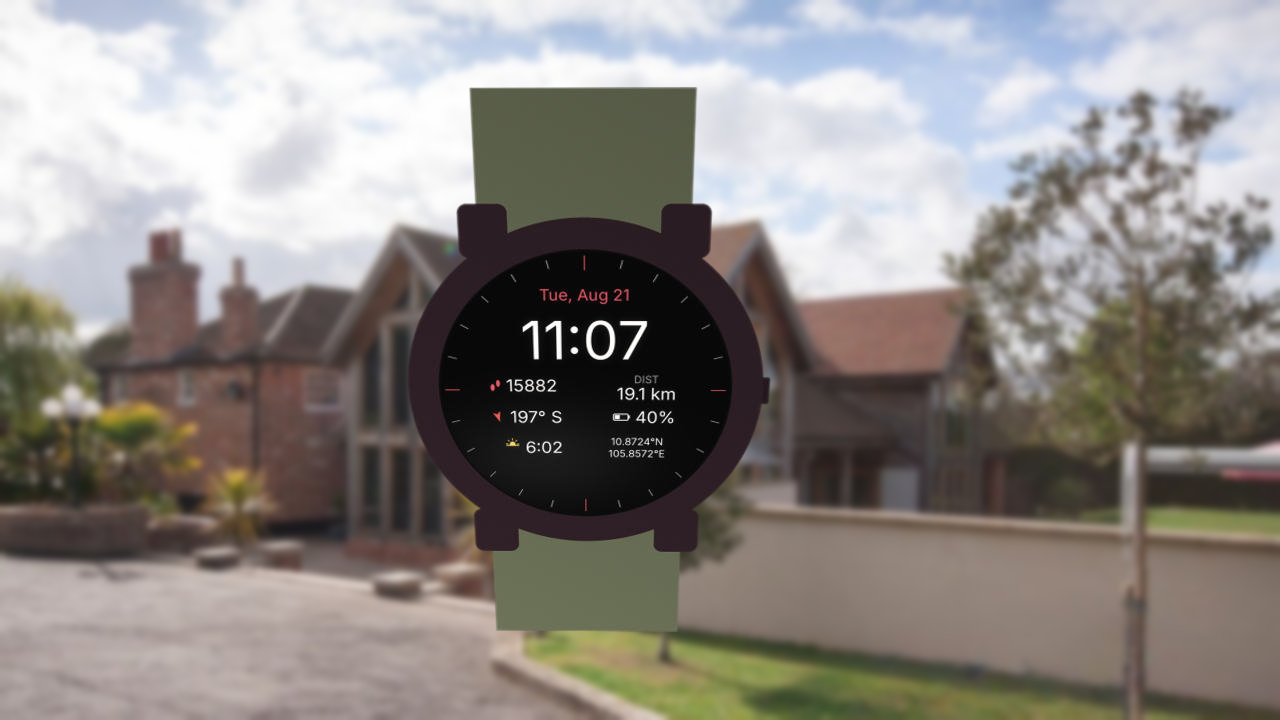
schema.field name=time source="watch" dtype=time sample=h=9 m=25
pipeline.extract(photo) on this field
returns h=11 m=7
